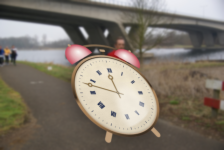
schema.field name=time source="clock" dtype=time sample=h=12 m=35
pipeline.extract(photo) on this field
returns h=11 m=48
